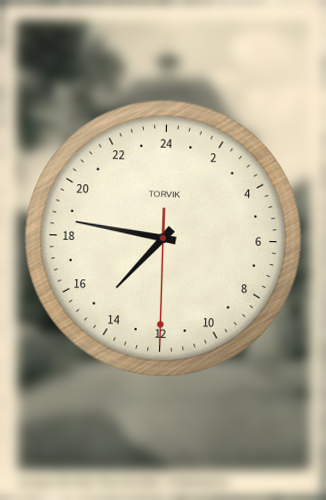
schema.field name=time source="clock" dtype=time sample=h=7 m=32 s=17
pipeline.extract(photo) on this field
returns h=14 m=46 s=30
